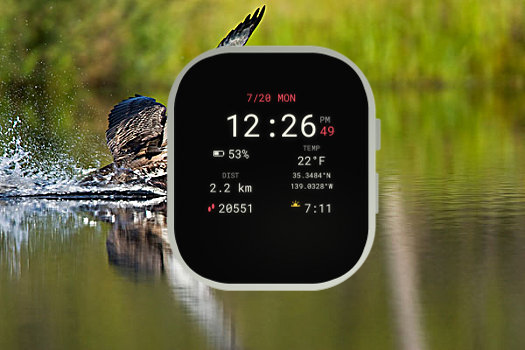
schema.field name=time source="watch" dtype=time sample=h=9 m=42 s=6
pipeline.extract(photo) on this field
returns h=12 m=26 s=49
